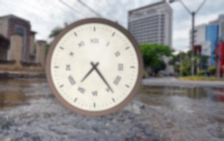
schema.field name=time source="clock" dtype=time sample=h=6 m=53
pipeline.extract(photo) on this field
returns h=7 m=24
